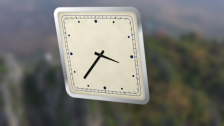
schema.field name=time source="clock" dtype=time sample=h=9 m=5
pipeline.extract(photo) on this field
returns h=3 m=37
